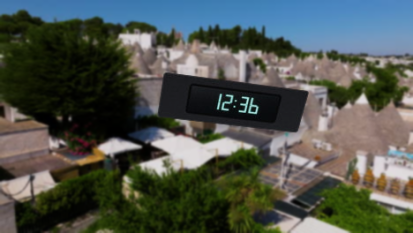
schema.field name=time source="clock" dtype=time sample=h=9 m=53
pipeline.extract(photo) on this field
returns h=12 m=36
